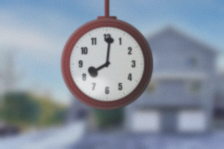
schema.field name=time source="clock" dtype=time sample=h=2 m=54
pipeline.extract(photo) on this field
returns h=8 m=1
